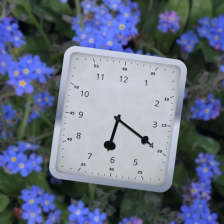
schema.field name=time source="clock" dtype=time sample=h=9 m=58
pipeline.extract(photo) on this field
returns h=6 m=20
